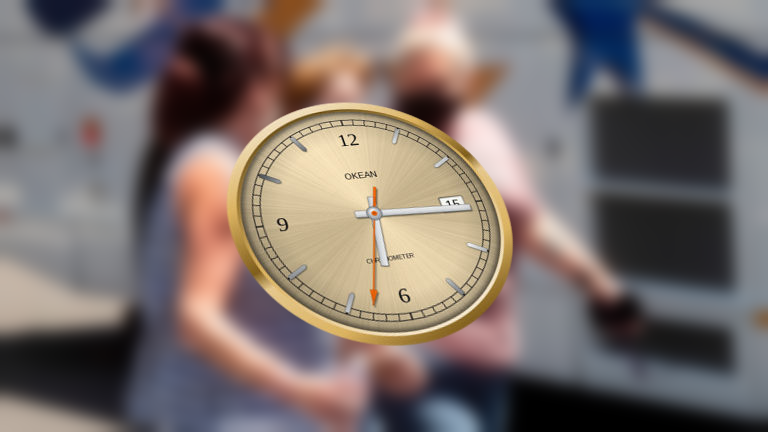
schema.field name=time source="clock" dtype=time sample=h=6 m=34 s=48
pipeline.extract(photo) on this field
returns h=6 m=15 s=33
